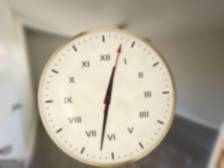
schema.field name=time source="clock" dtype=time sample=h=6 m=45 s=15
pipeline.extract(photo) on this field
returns h=12 m=32 s=3
